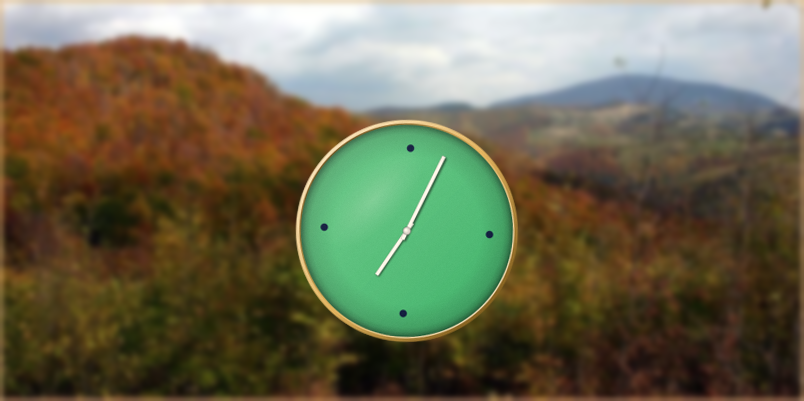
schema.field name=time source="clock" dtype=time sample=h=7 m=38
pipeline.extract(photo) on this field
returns h=7 m=4
